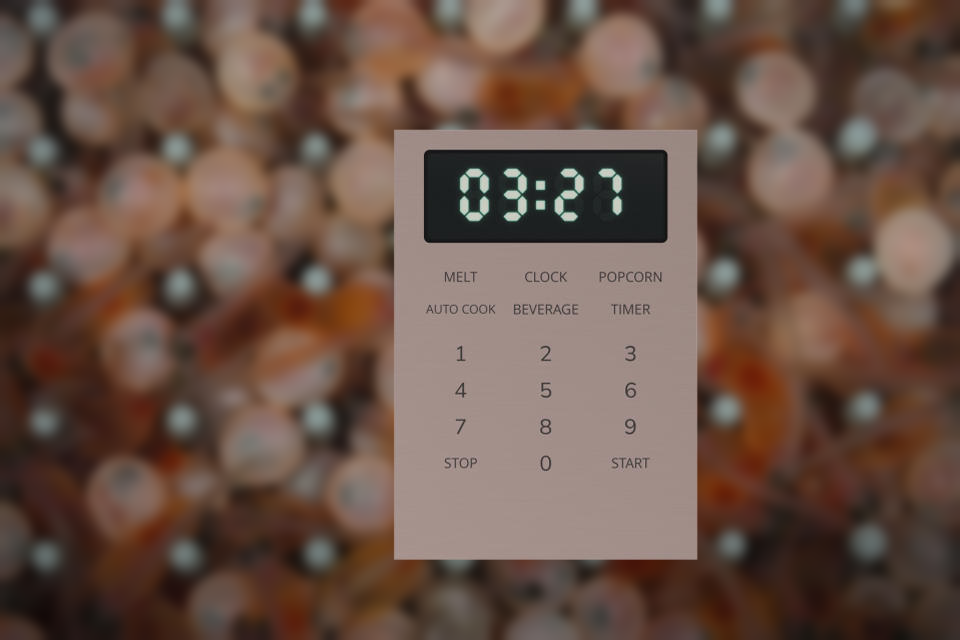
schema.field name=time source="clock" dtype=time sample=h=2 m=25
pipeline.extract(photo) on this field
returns h=3 m=27
